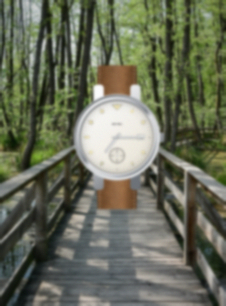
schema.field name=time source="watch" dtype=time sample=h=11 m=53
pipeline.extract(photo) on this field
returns h=7 m=15
